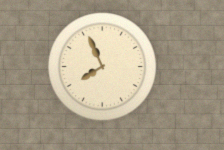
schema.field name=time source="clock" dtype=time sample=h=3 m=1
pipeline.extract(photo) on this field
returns h=7 m=56
